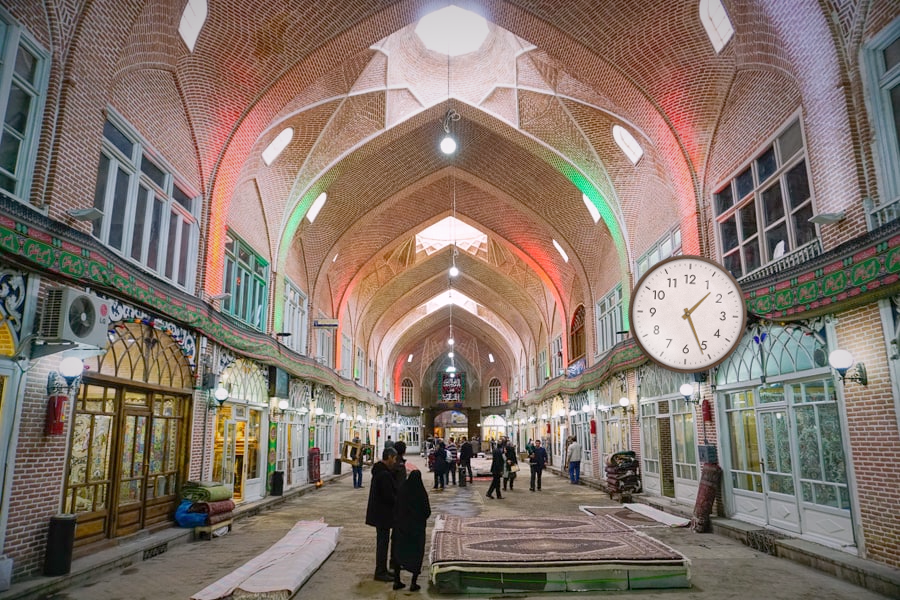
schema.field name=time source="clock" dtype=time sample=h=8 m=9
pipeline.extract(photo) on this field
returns h=1 m=26
